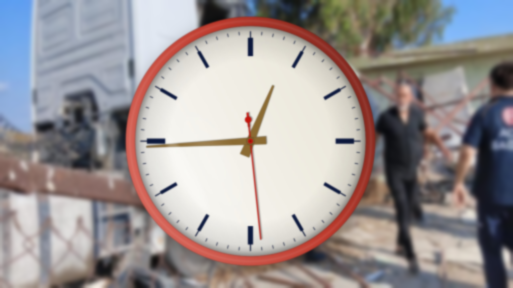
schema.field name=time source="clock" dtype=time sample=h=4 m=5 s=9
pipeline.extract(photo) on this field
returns h=12 m=44 s=29
